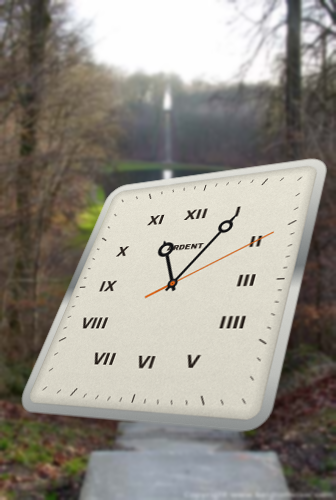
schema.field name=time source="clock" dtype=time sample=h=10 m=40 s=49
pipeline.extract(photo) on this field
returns h=11 m=5 s=10
